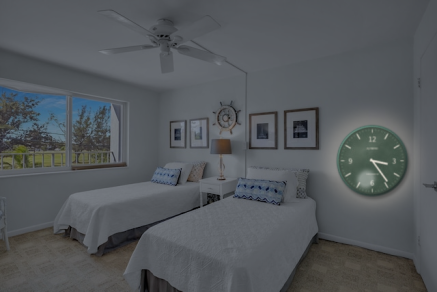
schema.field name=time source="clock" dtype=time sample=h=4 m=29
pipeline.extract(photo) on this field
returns h=3 m=24
